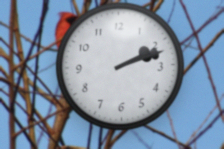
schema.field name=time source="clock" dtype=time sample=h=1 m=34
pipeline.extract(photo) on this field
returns h=2 m=12
